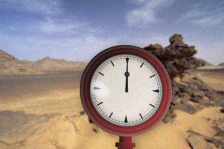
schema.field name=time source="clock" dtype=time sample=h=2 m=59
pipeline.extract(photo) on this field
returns h=12 m=0
